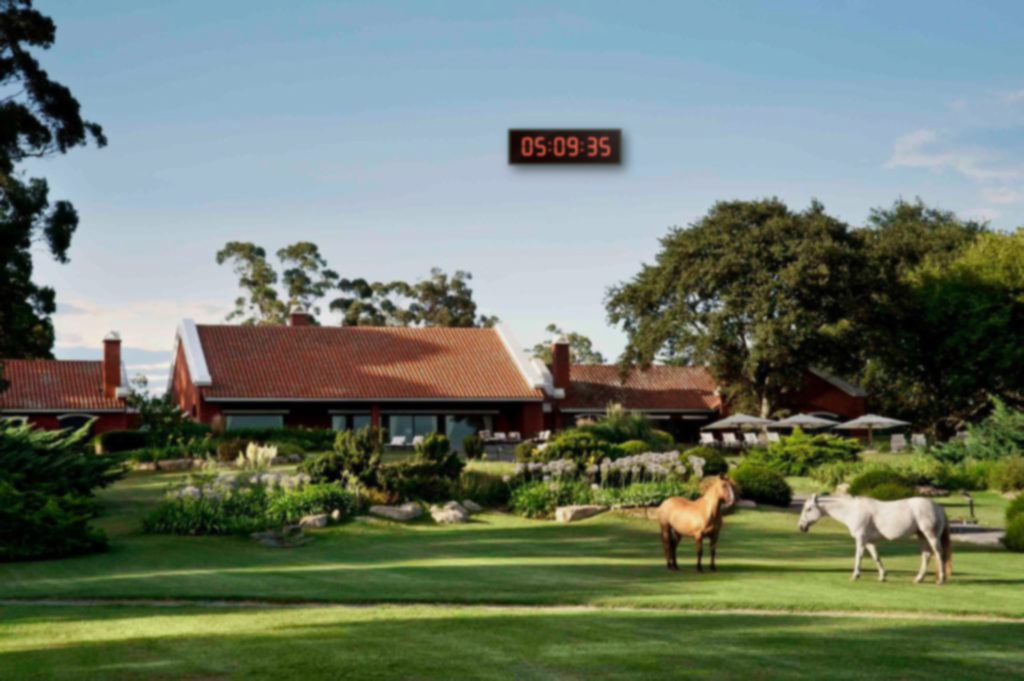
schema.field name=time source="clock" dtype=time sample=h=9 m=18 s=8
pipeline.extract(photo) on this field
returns h=5 m=9 s=35
